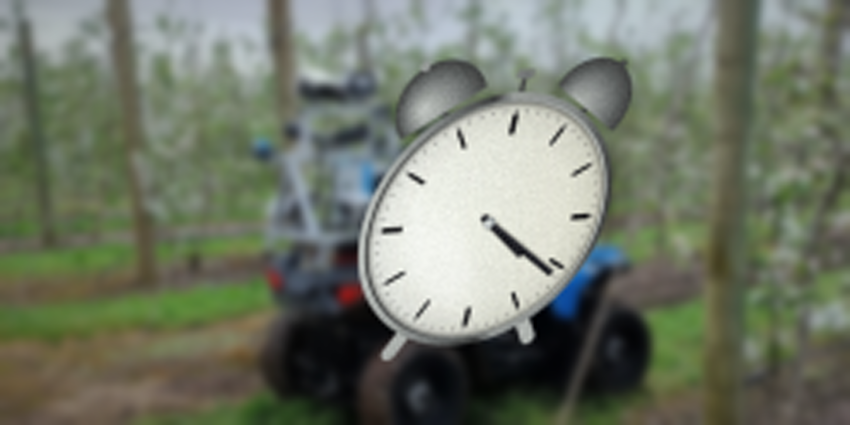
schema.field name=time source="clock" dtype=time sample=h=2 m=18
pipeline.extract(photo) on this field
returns h=4 m=21
